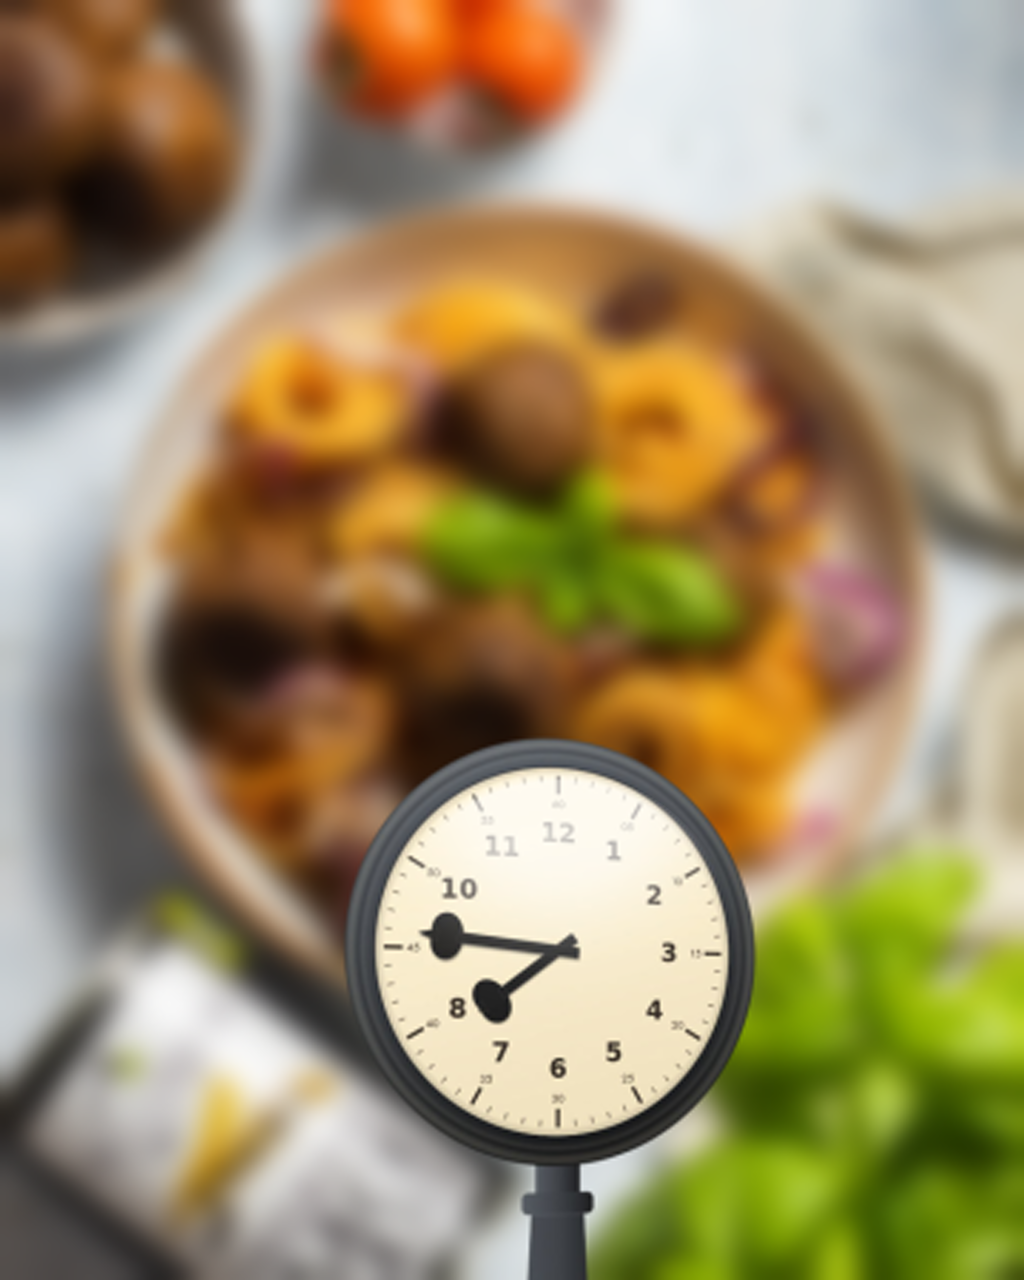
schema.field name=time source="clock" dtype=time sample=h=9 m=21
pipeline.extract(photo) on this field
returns h=7 m=46
